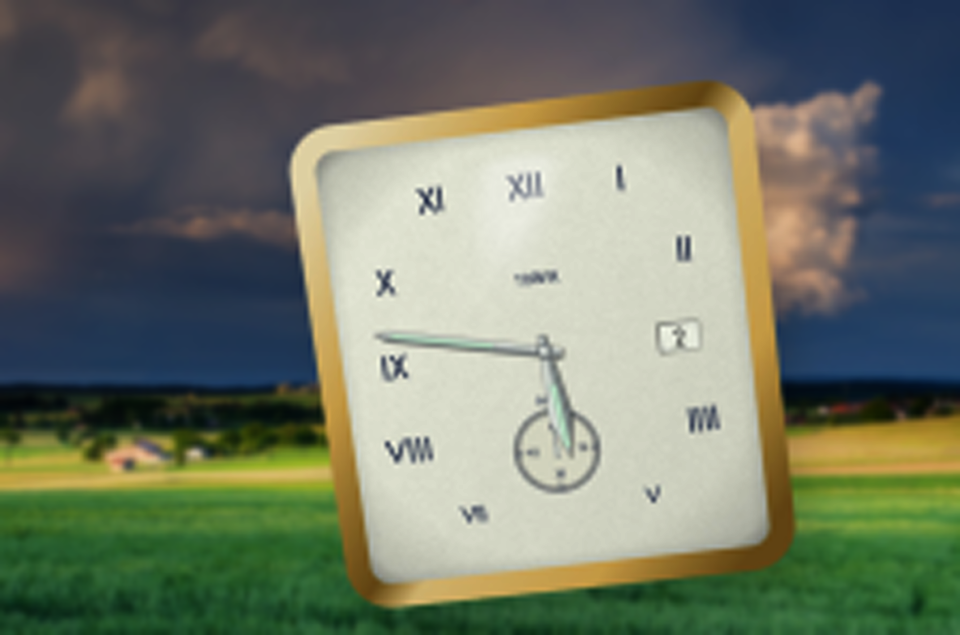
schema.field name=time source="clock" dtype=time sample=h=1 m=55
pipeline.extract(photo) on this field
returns h=5 m=47
